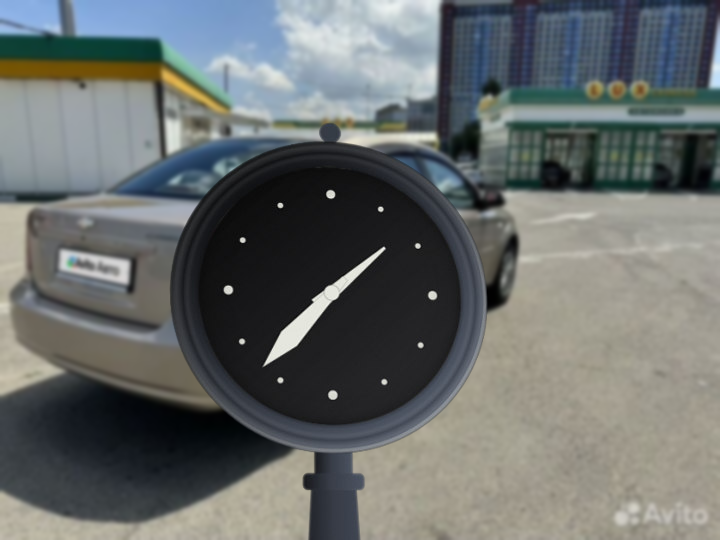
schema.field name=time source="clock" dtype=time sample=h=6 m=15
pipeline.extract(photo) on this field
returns h=1 m=37
